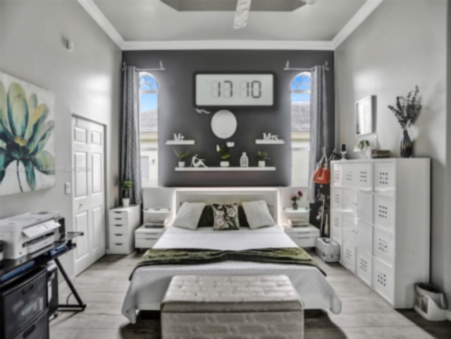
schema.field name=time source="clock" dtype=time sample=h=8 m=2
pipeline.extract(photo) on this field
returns h=17 m=10
